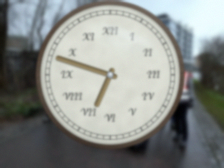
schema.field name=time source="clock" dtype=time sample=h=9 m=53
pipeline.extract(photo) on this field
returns h=6 m=48
